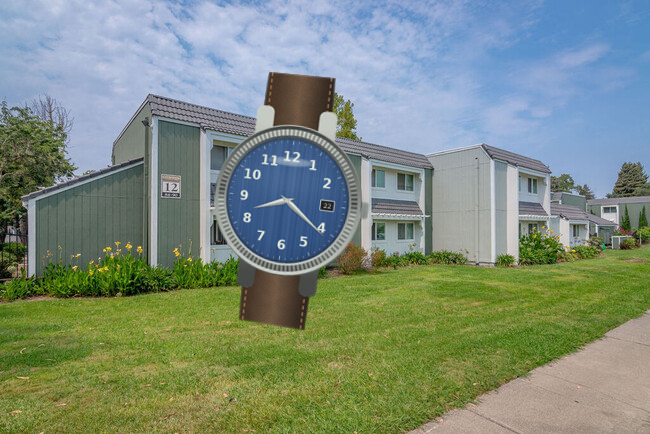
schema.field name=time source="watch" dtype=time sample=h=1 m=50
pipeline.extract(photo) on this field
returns h=8 m=21
